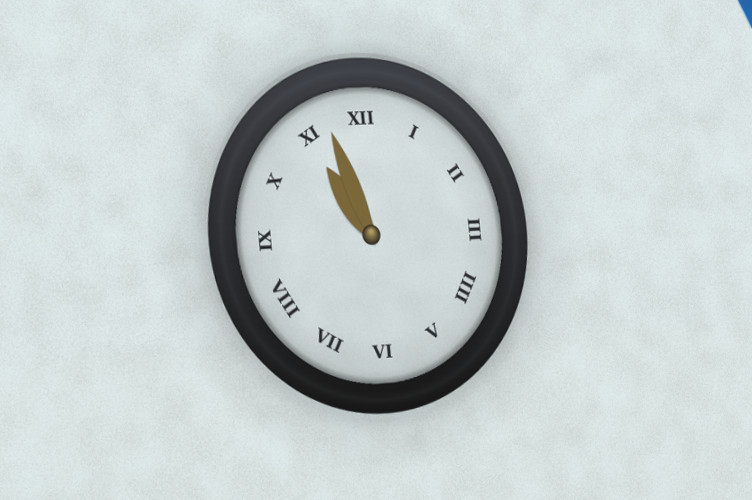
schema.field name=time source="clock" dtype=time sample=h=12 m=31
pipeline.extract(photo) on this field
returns h=10 m=57
